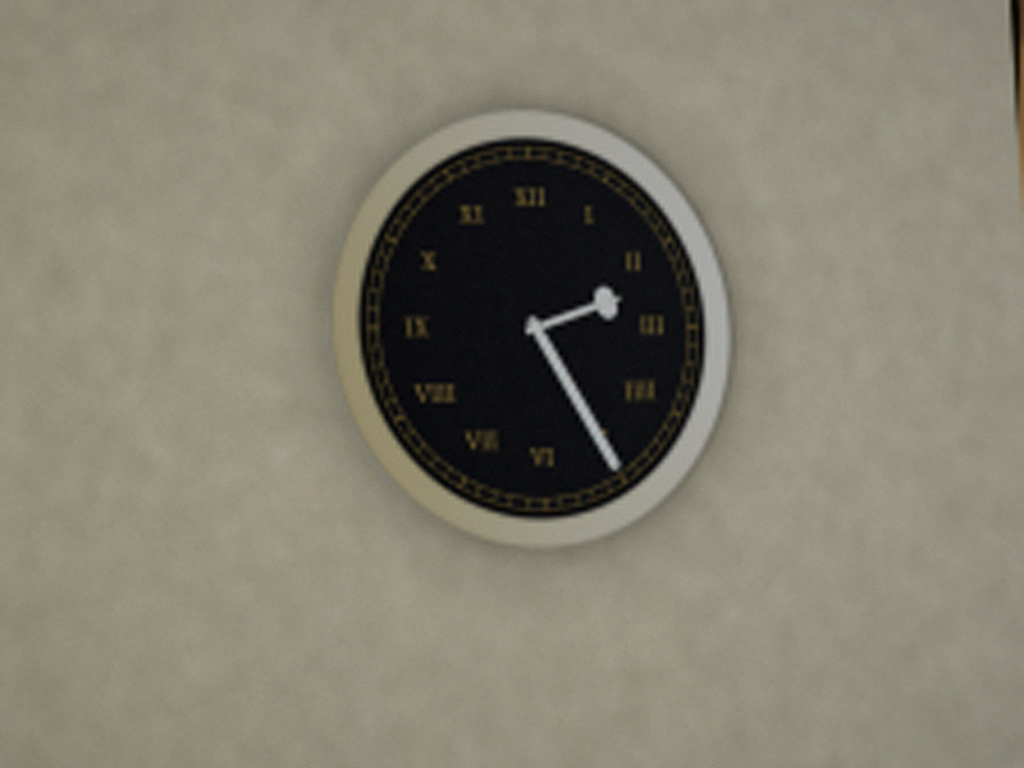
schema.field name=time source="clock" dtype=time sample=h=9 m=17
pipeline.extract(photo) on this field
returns h=2 m=25
